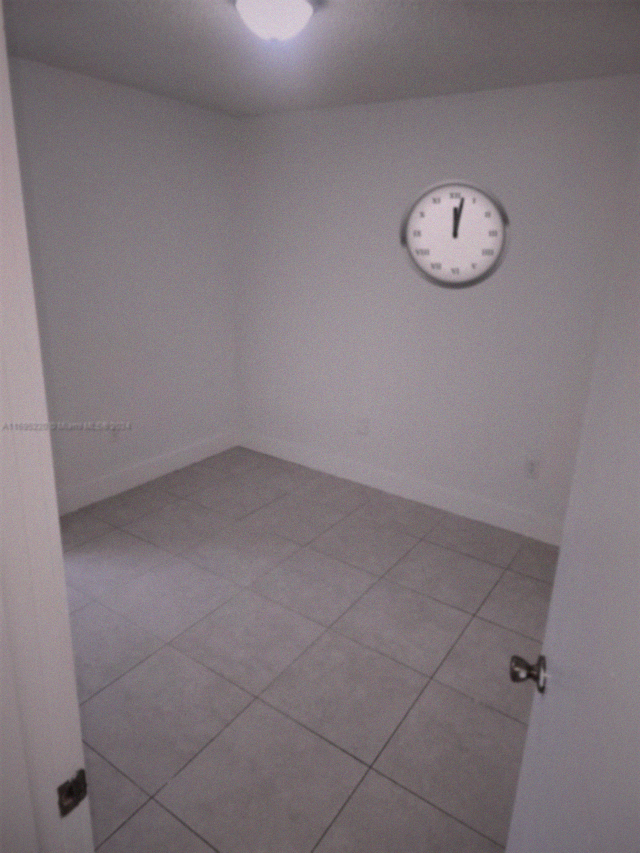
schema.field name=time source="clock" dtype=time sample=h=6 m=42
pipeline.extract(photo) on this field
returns h=12 m=2
